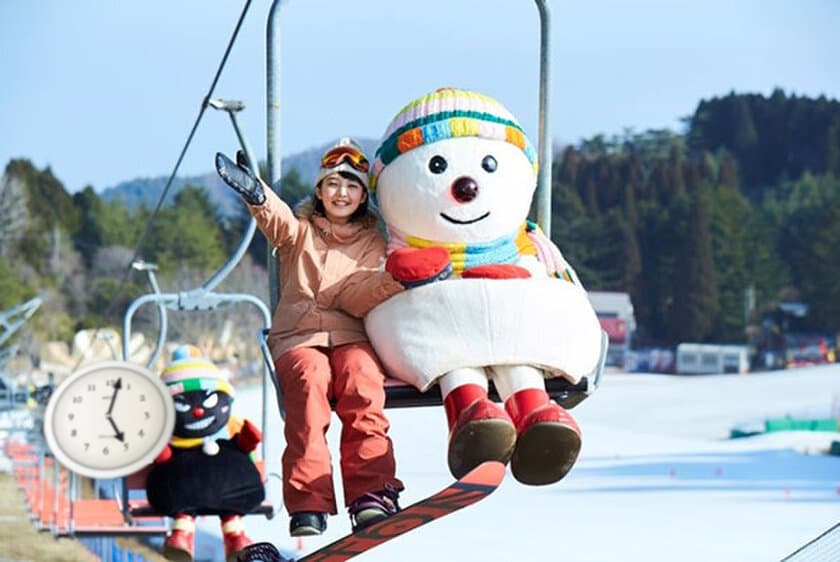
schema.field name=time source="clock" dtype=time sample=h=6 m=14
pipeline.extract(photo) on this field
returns h=5 m=2
